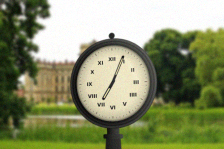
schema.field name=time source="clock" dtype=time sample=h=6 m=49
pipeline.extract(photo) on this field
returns h=7 m=4
